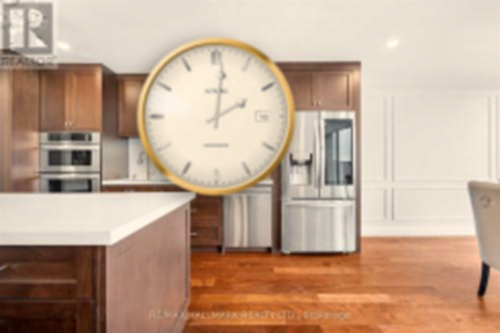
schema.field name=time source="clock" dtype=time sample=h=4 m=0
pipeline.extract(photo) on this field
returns h=2 m=1
